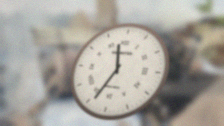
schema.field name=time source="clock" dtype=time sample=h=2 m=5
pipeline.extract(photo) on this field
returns h=11 m=34
